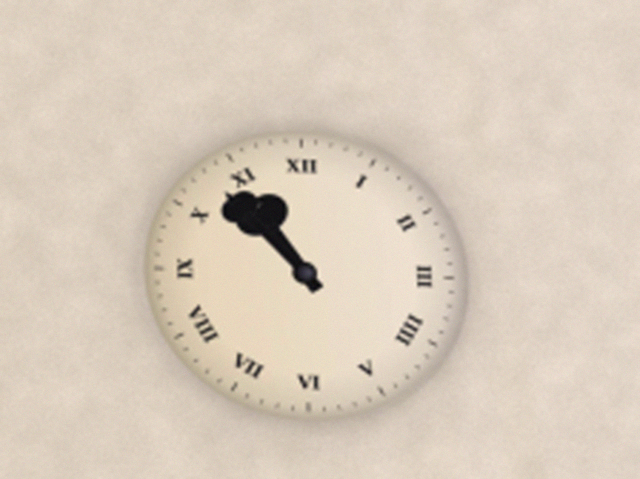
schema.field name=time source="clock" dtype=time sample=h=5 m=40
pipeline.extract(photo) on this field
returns h=10 m=53
